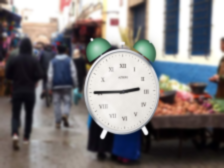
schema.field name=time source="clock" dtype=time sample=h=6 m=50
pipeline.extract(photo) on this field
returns h=2 m=45
